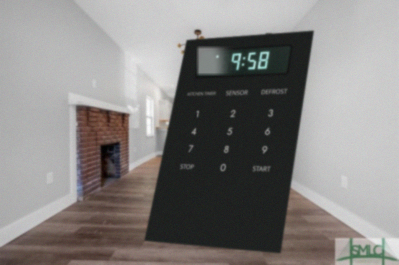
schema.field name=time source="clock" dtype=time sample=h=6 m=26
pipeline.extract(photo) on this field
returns h=9 m=58
